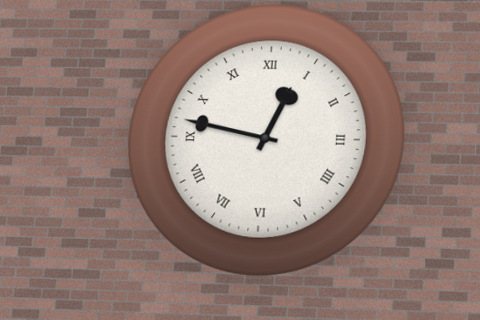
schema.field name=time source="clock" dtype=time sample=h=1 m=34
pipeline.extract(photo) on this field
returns h=12 m=47
